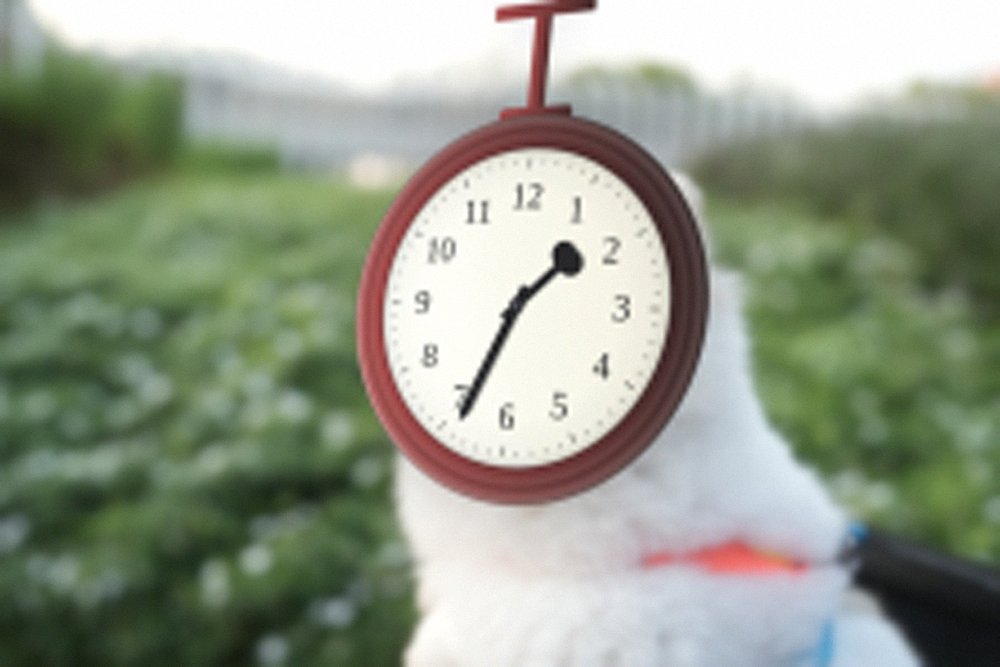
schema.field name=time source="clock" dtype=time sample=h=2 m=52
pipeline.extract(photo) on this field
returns h=1 m=34
